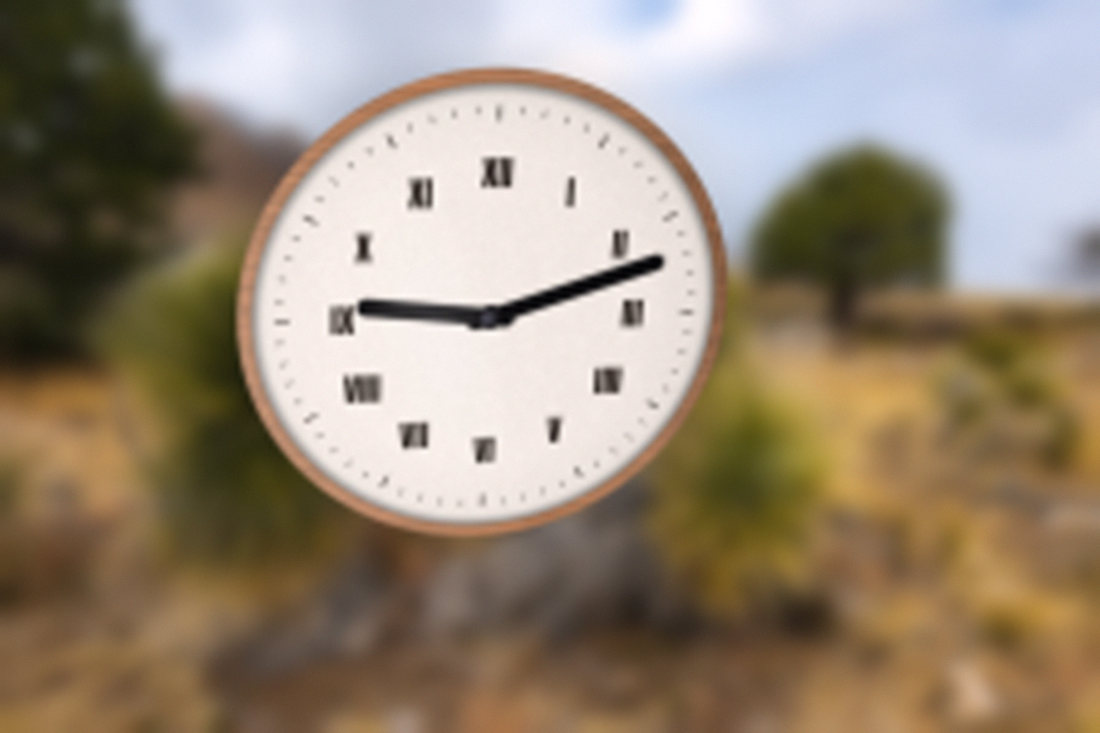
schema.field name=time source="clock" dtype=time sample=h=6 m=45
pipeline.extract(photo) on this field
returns h=9 m=12
